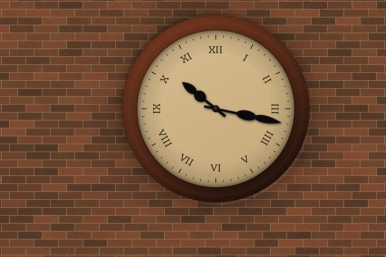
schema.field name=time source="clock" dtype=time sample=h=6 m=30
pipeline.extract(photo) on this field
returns h=10 m=17
